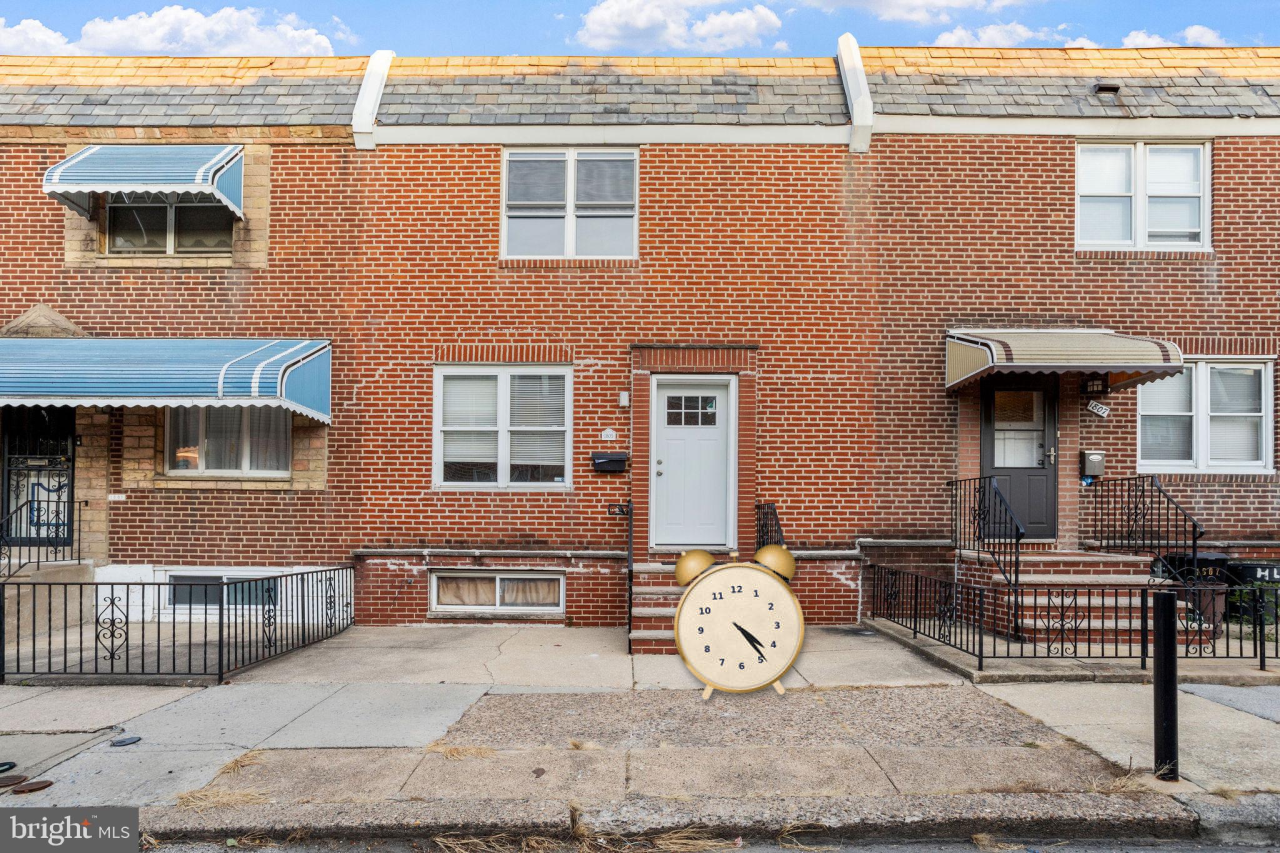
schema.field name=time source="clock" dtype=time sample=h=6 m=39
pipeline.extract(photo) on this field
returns h=4 m=24
